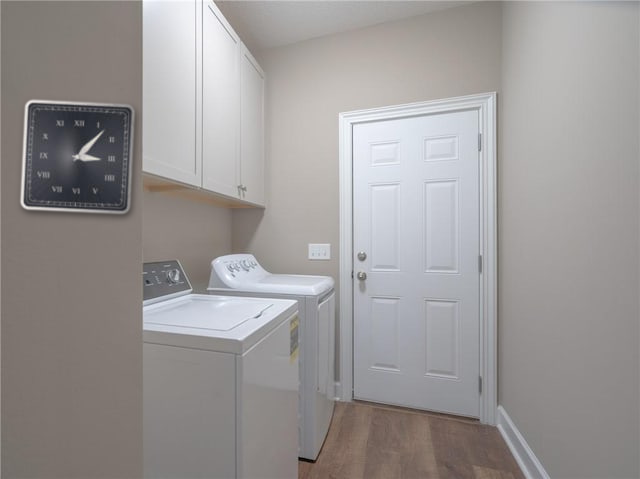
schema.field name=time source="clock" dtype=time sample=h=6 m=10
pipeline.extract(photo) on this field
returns h=3 m=7
